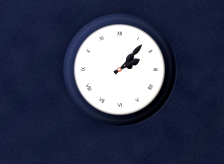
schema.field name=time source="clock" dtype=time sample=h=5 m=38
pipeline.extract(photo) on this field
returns h=2 m=7
